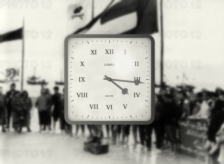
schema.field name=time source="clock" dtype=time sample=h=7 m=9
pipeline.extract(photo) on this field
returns h=4 m=16
